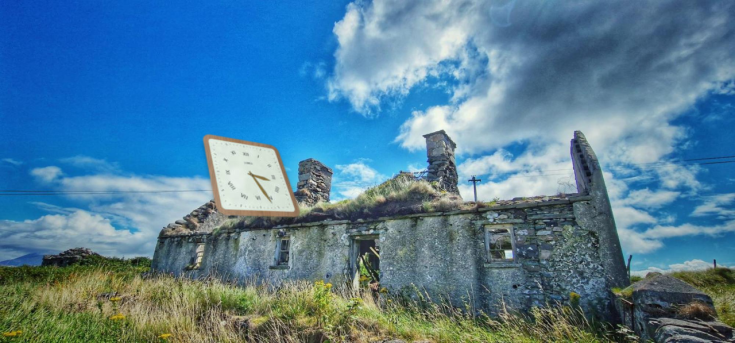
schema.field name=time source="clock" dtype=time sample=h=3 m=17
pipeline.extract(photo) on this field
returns h=3 m=26
